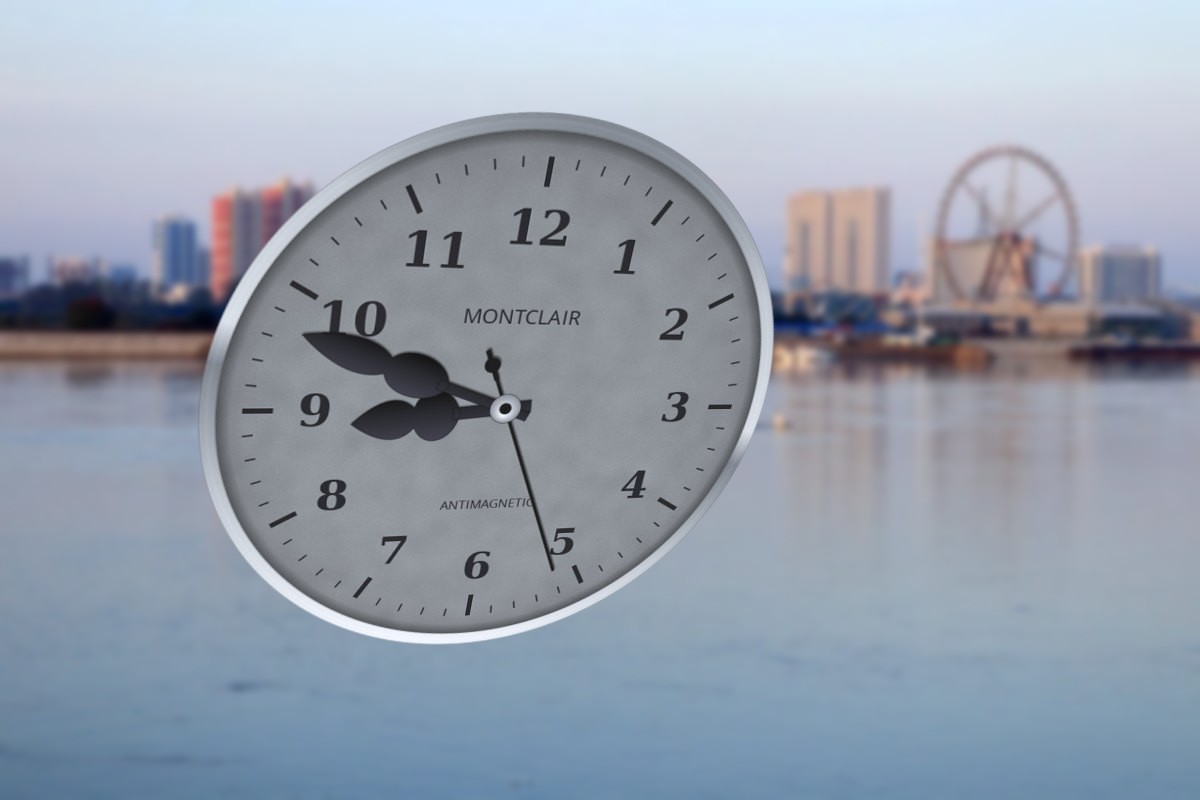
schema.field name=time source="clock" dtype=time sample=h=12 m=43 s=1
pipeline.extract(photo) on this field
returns h=8 m=48 s=26
